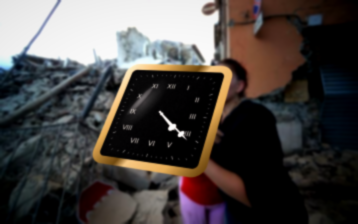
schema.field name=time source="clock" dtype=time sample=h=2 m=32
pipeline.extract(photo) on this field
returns h=4 m=21
